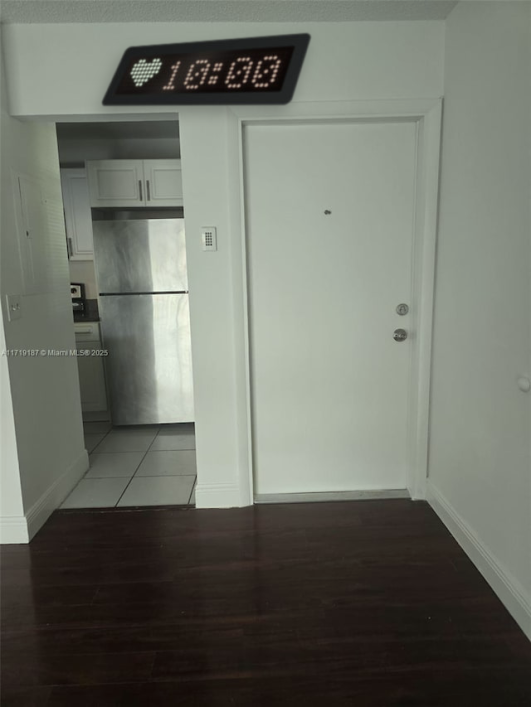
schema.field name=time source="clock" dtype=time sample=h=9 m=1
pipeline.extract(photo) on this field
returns h=10 m=0
